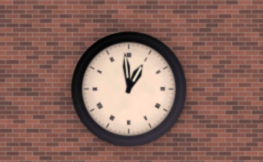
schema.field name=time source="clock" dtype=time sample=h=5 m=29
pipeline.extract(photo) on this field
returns h=12 m=59
